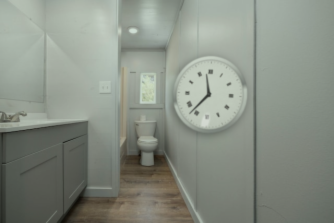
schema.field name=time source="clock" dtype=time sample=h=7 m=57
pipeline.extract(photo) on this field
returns h=11 m=37
